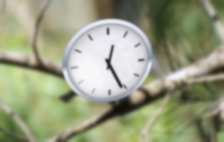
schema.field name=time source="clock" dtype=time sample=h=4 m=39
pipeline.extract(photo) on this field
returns h=12 m=26
